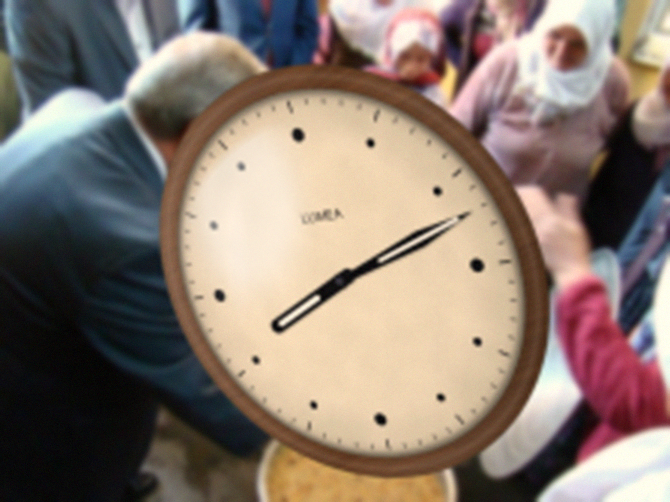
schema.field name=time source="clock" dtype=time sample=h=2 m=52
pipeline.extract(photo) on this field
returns h=8 m=12
